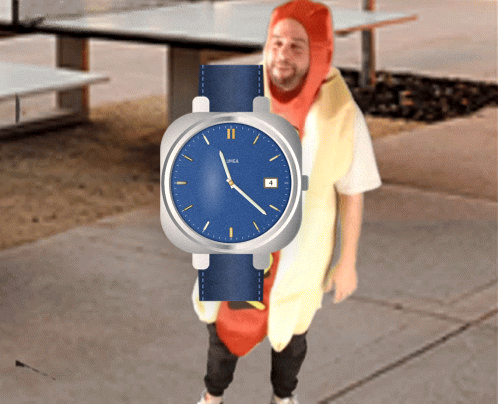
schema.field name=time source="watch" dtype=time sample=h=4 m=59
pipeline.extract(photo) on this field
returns h=11 m=22
